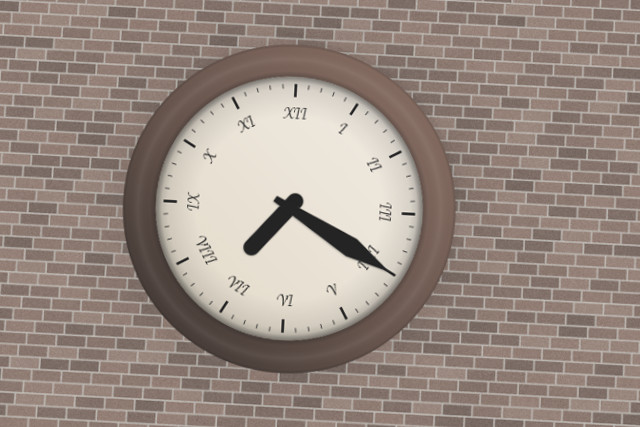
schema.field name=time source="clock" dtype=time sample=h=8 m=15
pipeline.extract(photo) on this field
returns h=7 m=20
